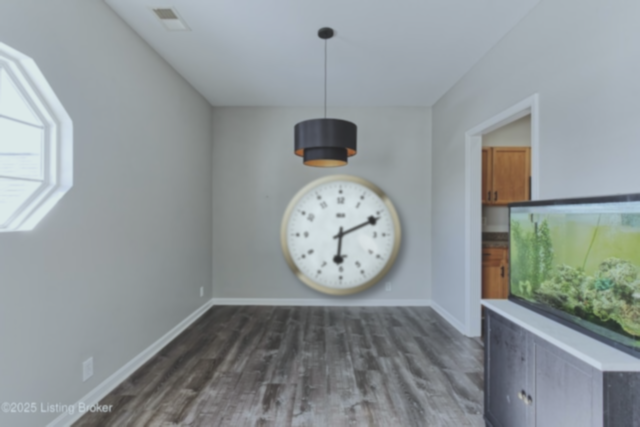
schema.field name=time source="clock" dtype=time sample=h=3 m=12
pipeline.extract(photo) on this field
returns h=6 m=11
